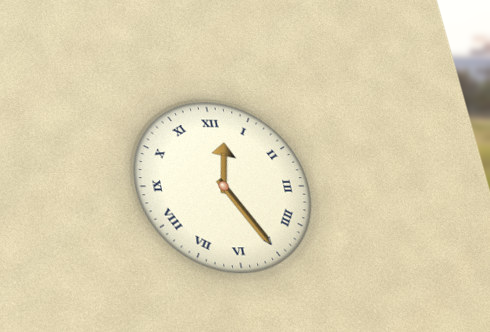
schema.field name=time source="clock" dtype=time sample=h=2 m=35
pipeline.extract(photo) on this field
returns h=12 m=25
